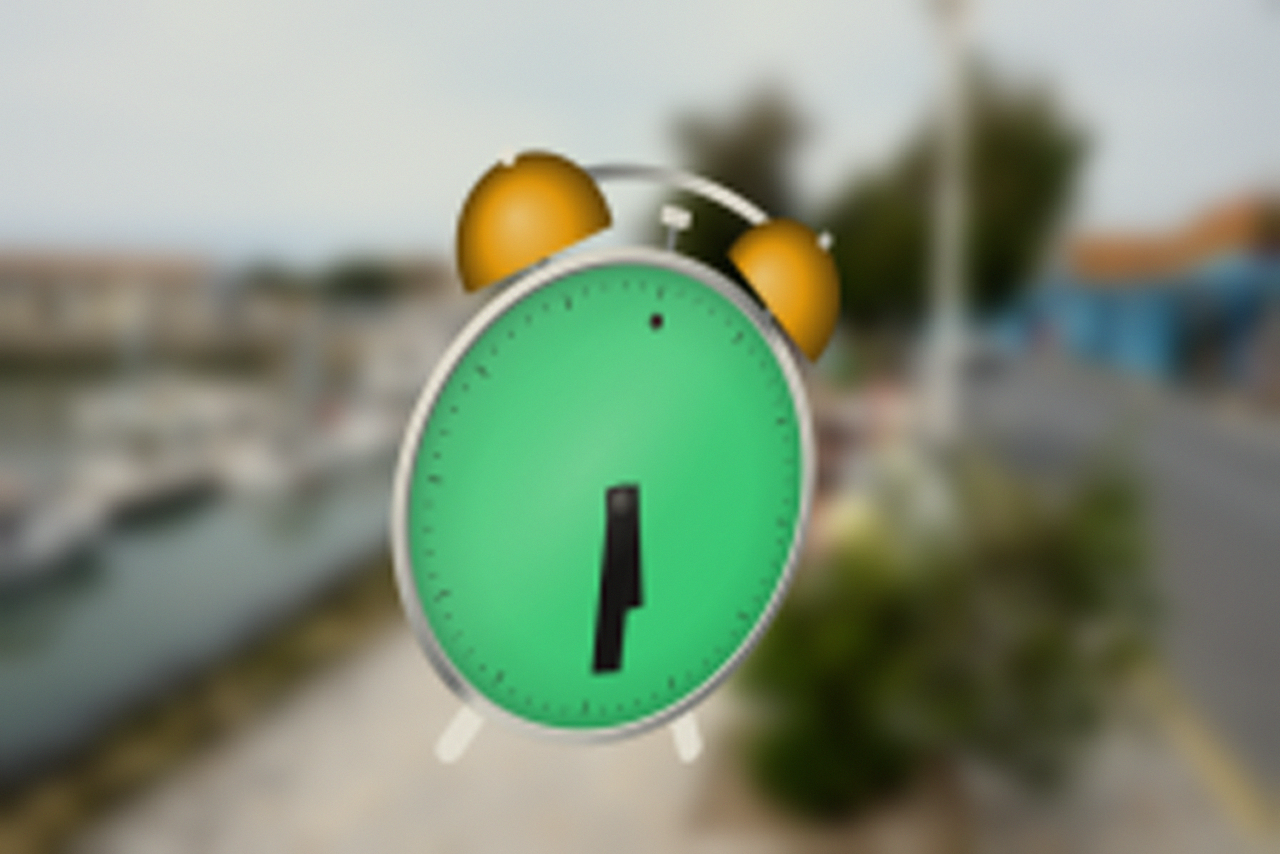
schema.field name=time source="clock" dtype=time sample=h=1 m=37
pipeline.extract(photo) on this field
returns h=5 m=29
